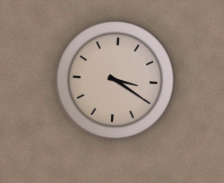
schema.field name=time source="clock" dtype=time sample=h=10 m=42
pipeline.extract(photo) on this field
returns h=3 m=20
